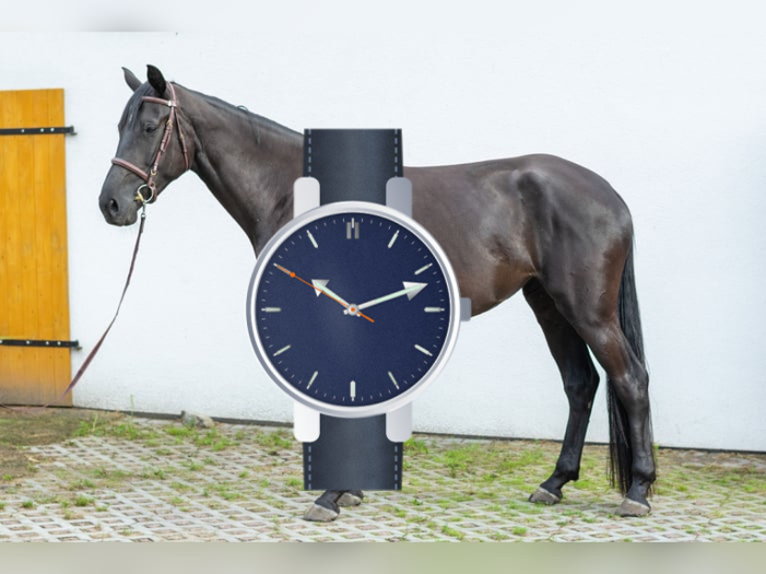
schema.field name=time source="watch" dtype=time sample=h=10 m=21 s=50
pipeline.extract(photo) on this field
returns h=10 m=11 s=50
